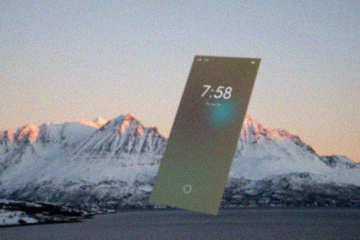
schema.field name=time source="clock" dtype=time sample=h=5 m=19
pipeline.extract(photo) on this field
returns h=7 m=58
